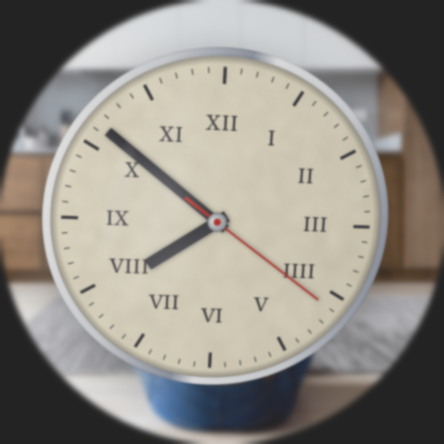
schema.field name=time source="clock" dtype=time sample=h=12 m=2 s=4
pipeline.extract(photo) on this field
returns h=7 m=51 s=21
